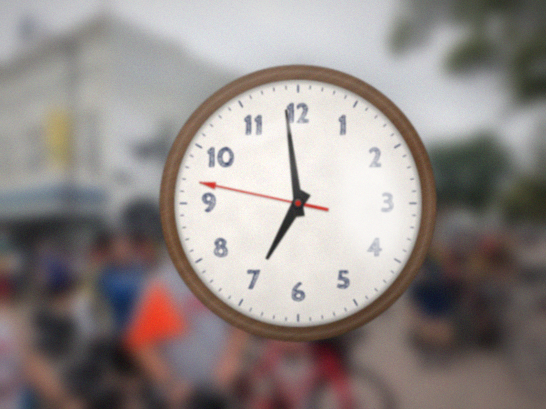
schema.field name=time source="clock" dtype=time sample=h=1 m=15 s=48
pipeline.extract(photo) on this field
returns h=6 m=58 s=47
